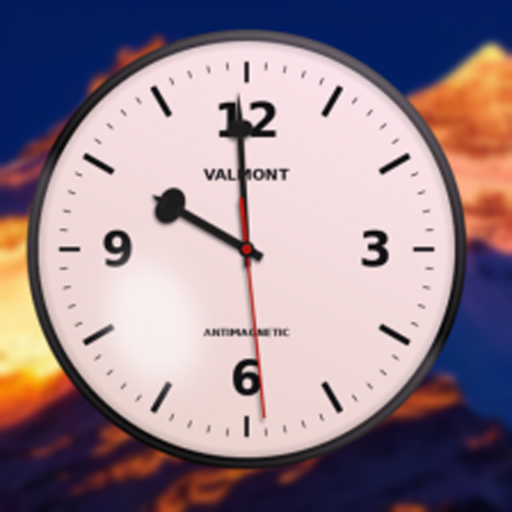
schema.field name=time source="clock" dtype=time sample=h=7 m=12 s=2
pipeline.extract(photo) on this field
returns h=9 m=59 s=29
